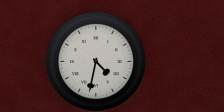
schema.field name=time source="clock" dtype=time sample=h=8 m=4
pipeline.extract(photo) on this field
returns h=4 m=32
